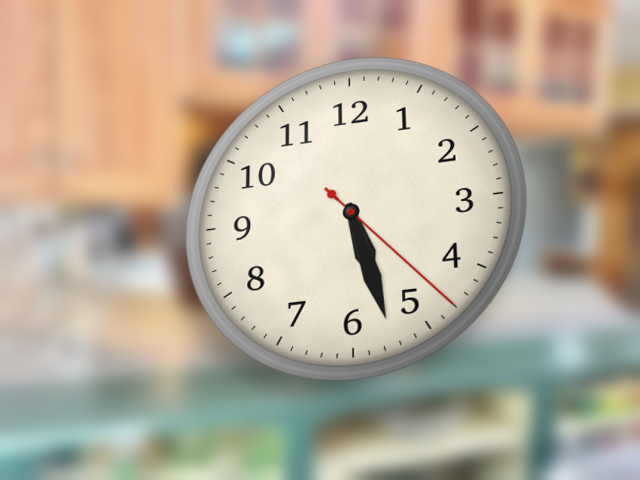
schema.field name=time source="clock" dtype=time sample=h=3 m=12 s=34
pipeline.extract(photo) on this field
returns h=5 m=27 s=23
